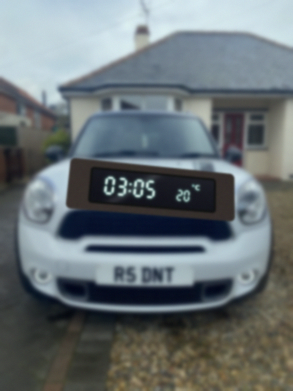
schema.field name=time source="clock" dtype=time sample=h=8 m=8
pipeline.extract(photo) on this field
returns h=3 m=5
